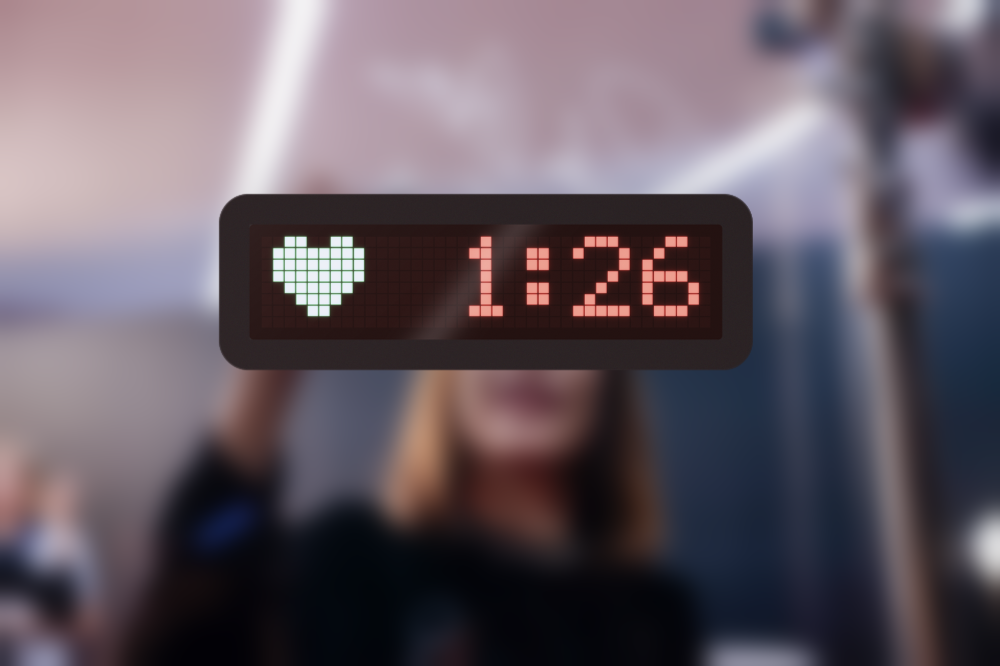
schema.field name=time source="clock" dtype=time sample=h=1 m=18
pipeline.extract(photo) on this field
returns h=1 m=26
